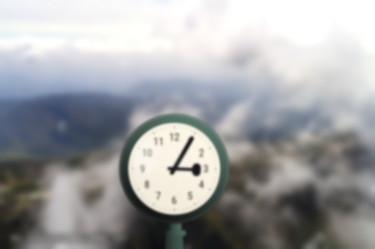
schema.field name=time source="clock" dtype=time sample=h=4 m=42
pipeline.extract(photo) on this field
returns h=3 m=5
